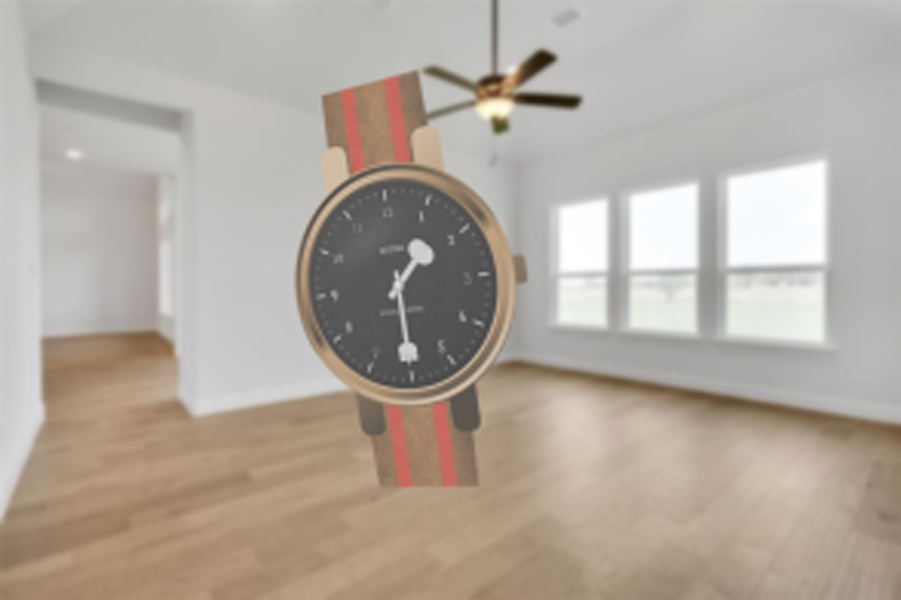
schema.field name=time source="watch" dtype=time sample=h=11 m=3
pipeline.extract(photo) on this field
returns h=1 m=30
